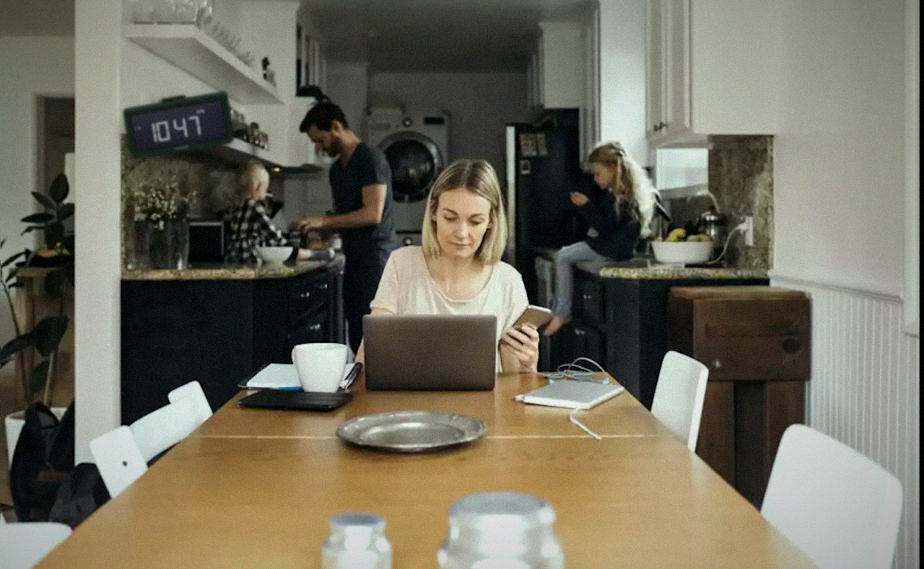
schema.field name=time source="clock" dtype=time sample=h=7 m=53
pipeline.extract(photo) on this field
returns h=10 m=47
